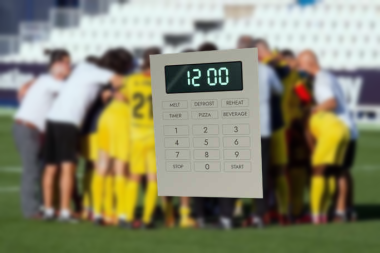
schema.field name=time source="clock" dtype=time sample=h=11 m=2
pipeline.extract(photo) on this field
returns h=12 m=0
